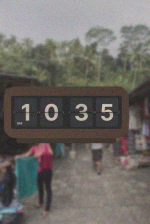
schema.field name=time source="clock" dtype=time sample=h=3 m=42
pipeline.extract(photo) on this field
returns h=10 m=35
